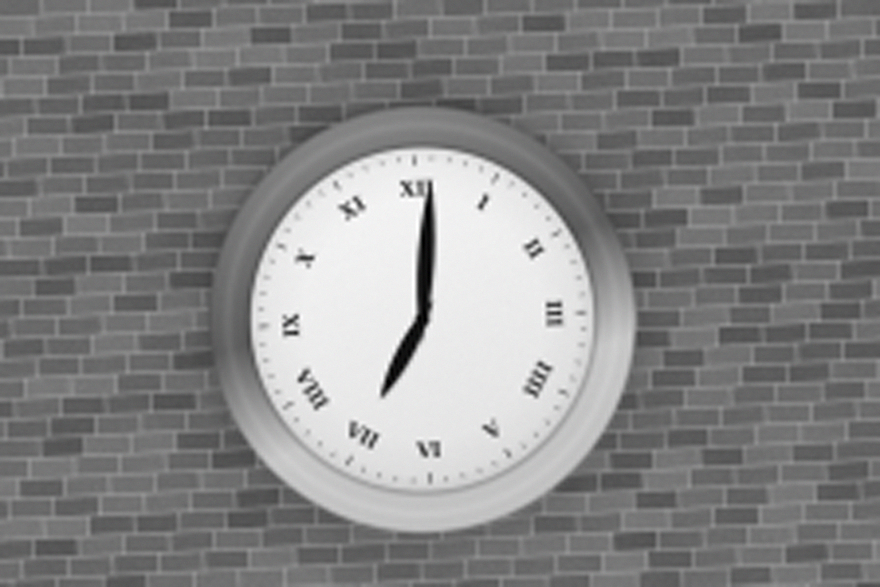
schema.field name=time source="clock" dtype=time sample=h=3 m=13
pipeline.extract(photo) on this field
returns h=7 m=1
